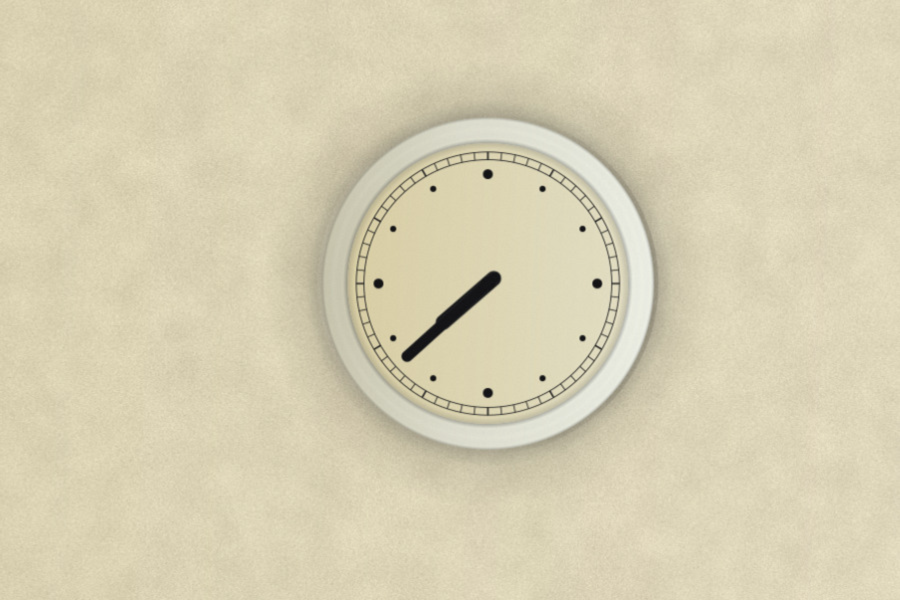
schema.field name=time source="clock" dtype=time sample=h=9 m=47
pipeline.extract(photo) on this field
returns h=7 m=38
